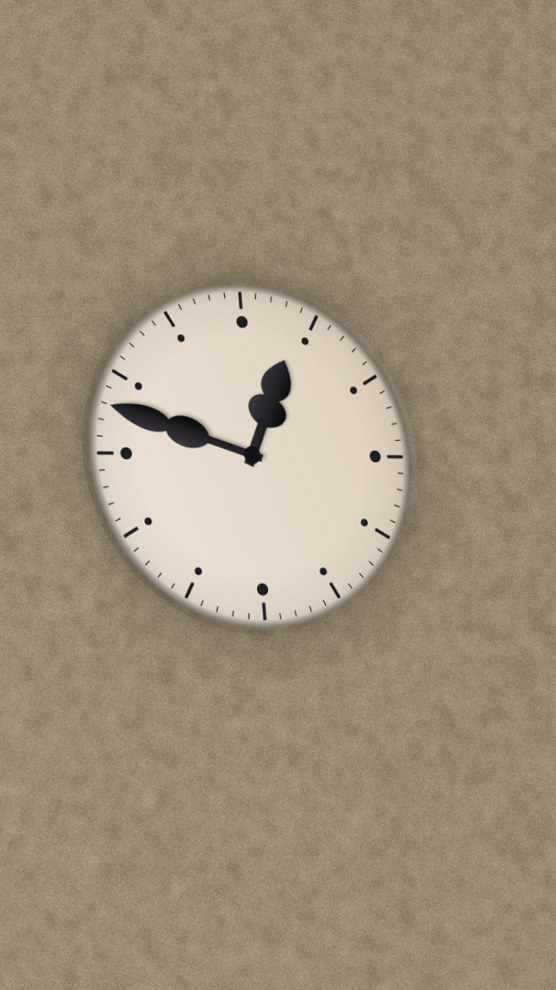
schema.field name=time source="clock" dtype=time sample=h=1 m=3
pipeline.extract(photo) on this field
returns h=12 m=48
